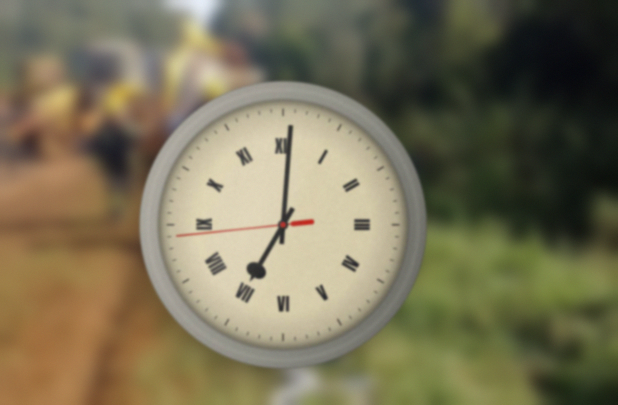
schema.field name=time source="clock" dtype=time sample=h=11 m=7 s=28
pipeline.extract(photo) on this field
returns h=7 m=0 s=44
